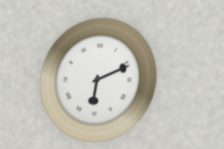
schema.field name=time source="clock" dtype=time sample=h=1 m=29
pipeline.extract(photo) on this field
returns h=6 m=11
